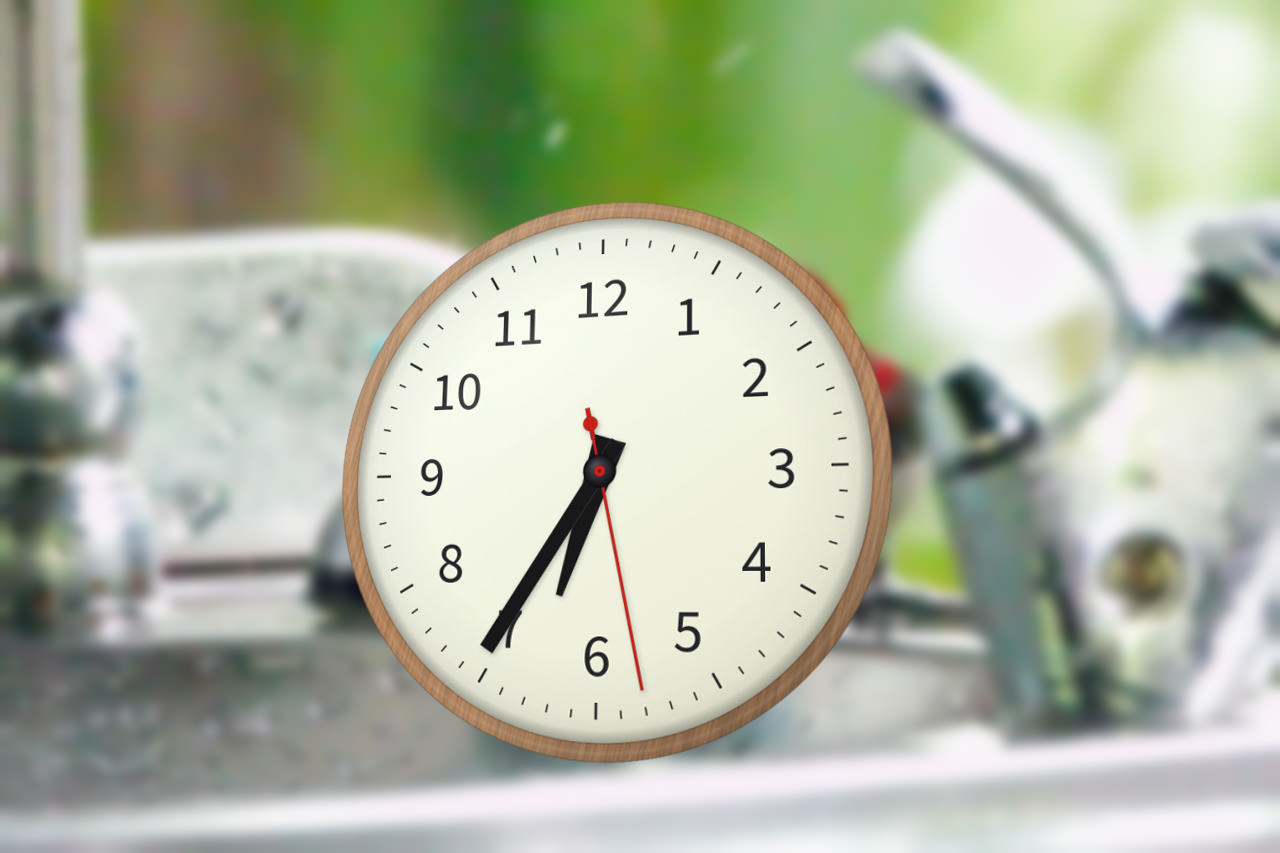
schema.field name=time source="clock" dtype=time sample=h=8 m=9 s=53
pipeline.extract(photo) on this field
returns h=6 m=35 s=28
